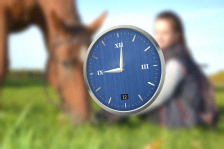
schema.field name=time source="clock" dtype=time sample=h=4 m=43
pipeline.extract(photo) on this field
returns h=9 m=1
